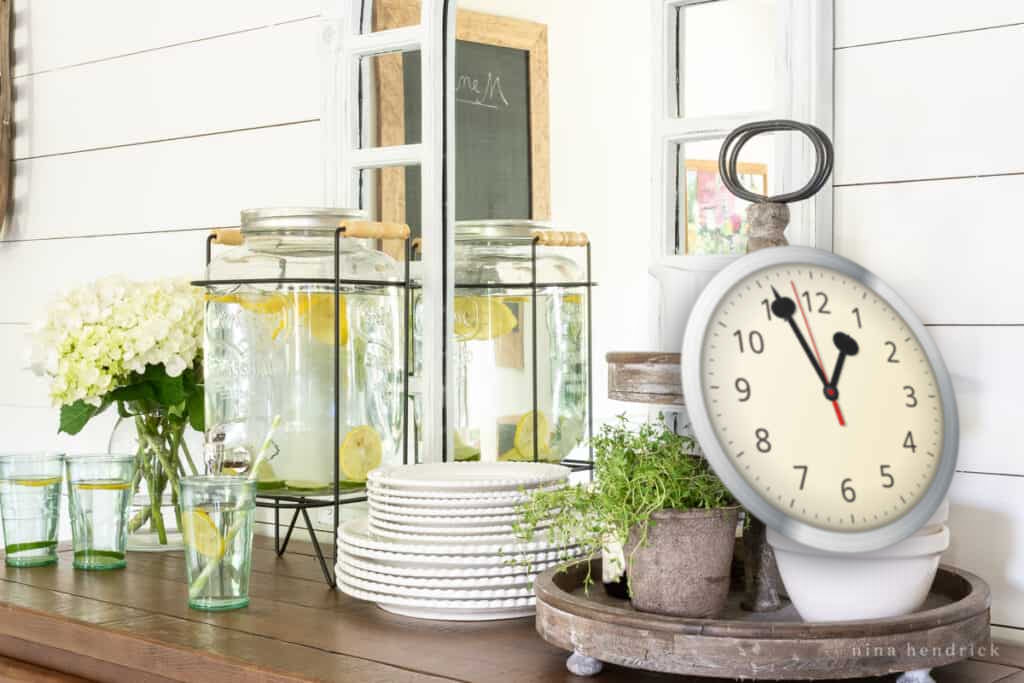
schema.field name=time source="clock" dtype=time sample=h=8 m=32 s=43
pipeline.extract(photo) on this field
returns h=12 m=55 s=58
